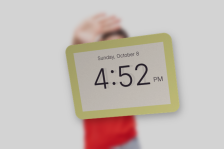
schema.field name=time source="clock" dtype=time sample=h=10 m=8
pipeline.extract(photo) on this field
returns h=4 m=52
